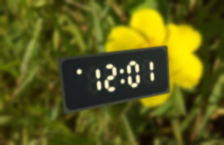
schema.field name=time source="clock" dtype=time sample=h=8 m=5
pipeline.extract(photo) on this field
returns h=12 m=1
